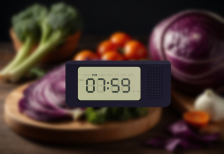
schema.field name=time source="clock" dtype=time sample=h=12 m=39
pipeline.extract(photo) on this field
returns h=7 m=59
